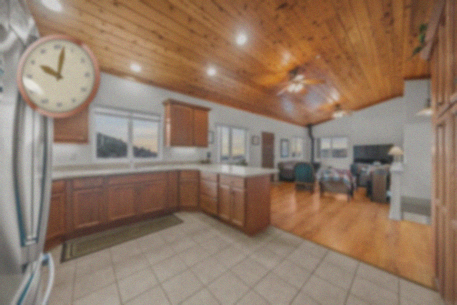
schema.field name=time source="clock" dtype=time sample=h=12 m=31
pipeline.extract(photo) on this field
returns h=10 m=2
